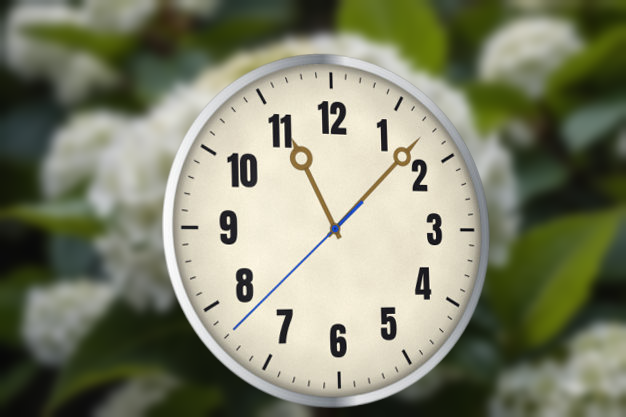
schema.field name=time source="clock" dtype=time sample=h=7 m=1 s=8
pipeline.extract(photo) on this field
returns h=11 m=7 s=38
